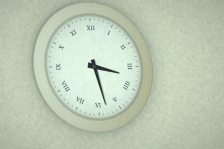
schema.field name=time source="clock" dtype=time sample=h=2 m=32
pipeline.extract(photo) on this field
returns h=3 m=28
